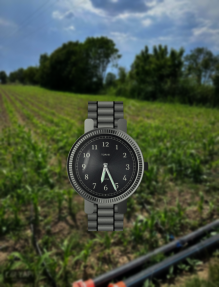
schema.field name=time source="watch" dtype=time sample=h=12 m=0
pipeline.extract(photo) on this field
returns h=6 m=26
